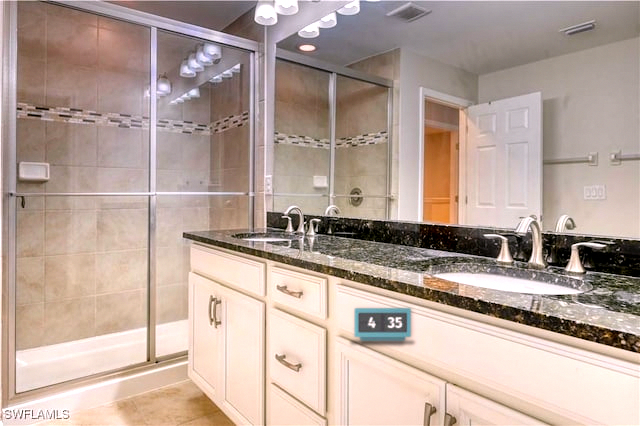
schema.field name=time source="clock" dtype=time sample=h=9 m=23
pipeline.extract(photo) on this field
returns h=4 m=35
